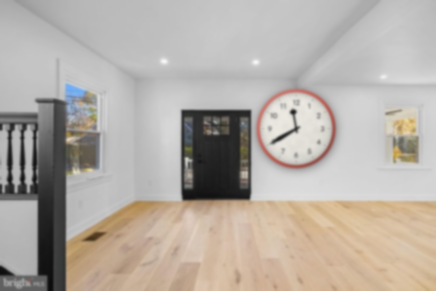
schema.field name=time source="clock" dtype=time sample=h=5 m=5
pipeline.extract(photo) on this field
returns h=11 m=40
